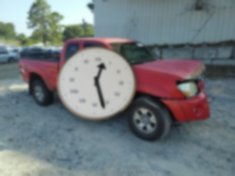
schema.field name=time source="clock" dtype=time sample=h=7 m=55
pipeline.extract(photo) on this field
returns h=12 m=27
